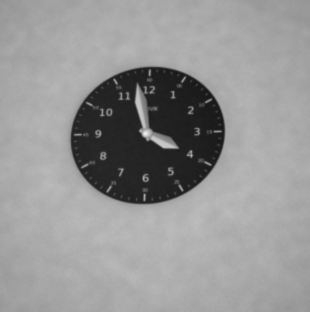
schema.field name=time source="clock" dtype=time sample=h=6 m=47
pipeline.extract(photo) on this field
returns h=3 m=58
